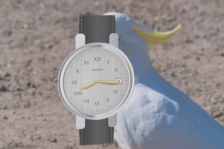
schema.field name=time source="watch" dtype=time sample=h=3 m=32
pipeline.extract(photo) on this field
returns h=8 m=16
